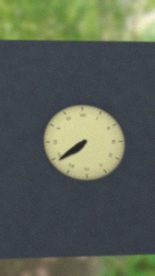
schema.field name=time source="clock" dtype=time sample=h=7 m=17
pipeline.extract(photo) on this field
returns h=7 m=39
